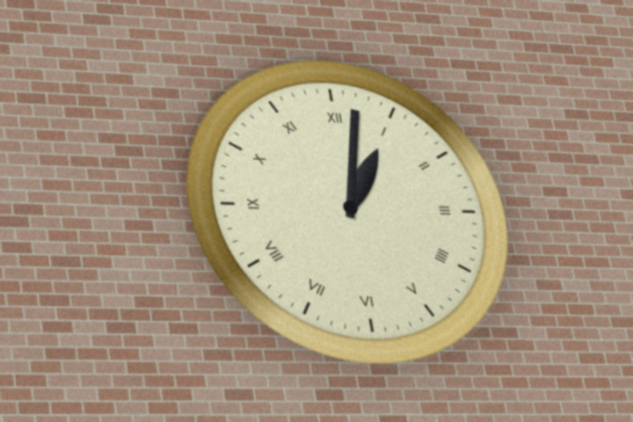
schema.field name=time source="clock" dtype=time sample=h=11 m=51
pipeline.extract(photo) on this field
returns h=1 m=2
